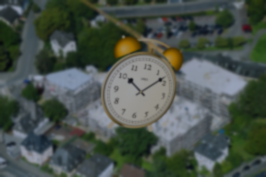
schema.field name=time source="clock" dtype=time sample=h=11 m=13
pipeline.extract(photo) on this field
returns h=10 m=8
